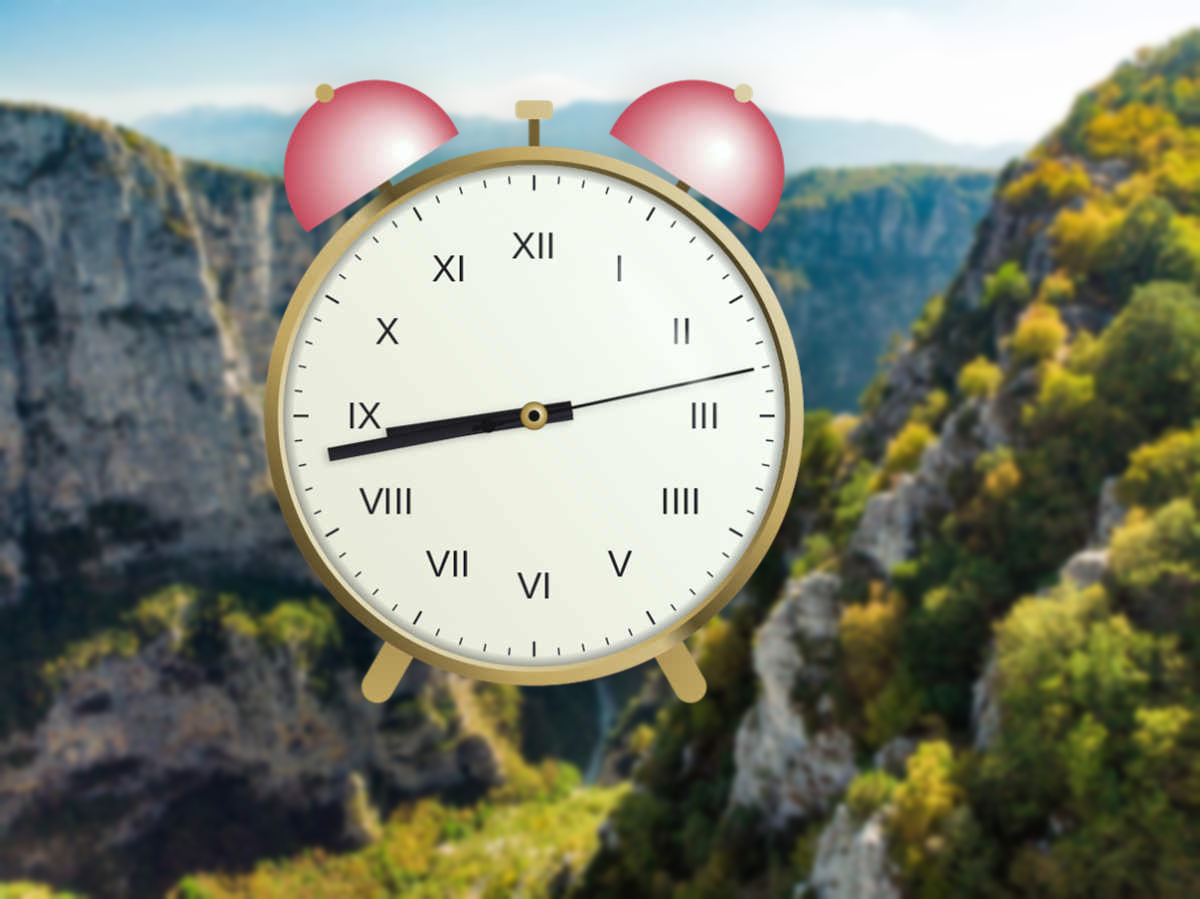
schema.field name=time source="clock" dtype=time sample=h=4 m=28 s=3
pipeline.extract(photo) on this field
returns h=8 m=43 s=13
